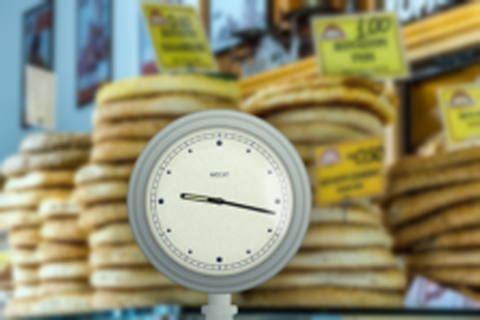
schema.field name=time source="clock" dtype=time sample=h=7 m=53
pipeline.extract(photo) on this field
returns h=9 m=17
